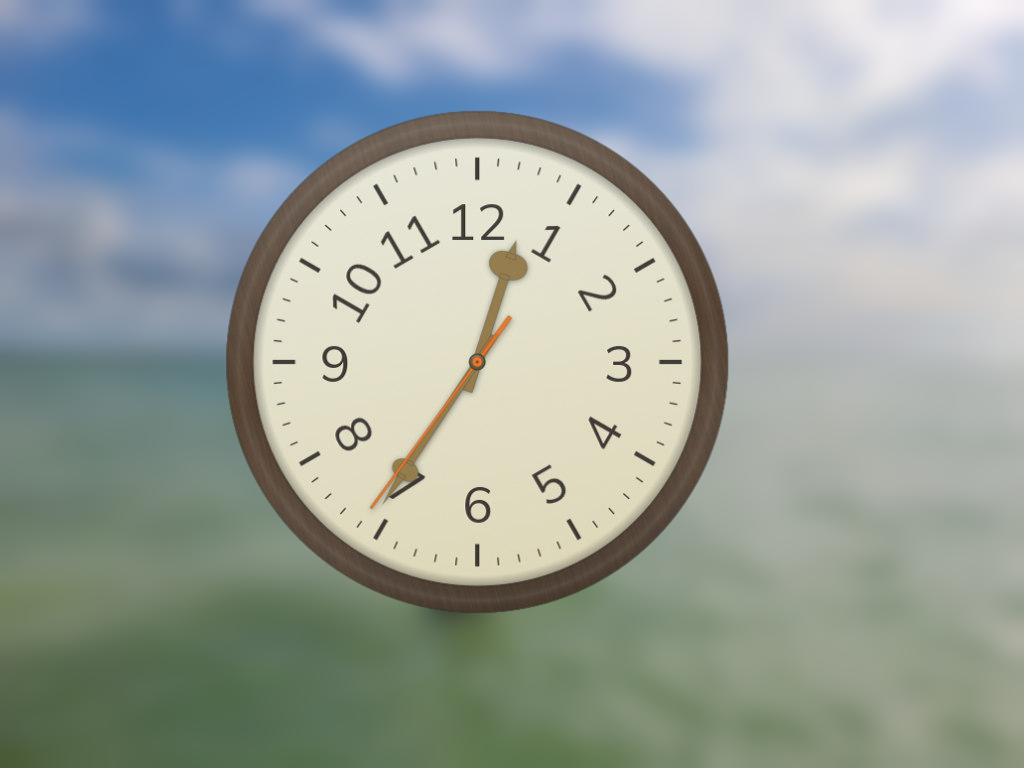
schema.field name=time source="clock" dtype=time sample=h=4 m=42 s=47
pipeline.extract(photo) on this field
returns h=12 m=35 s=36
